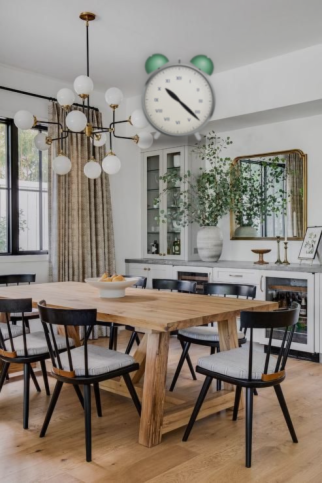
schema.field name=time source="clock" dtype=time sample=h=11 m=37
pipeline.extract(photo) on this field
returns h=10 m=22
